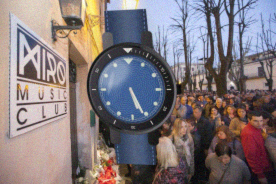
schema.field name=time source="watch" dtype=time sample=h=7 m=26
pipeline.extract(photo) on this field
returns h=5 m=26
